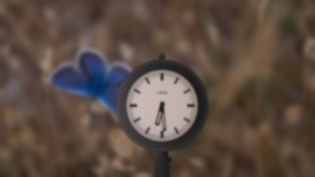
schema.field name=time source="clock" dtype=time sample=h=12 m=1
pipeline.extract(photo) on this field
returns h=6 m=29
